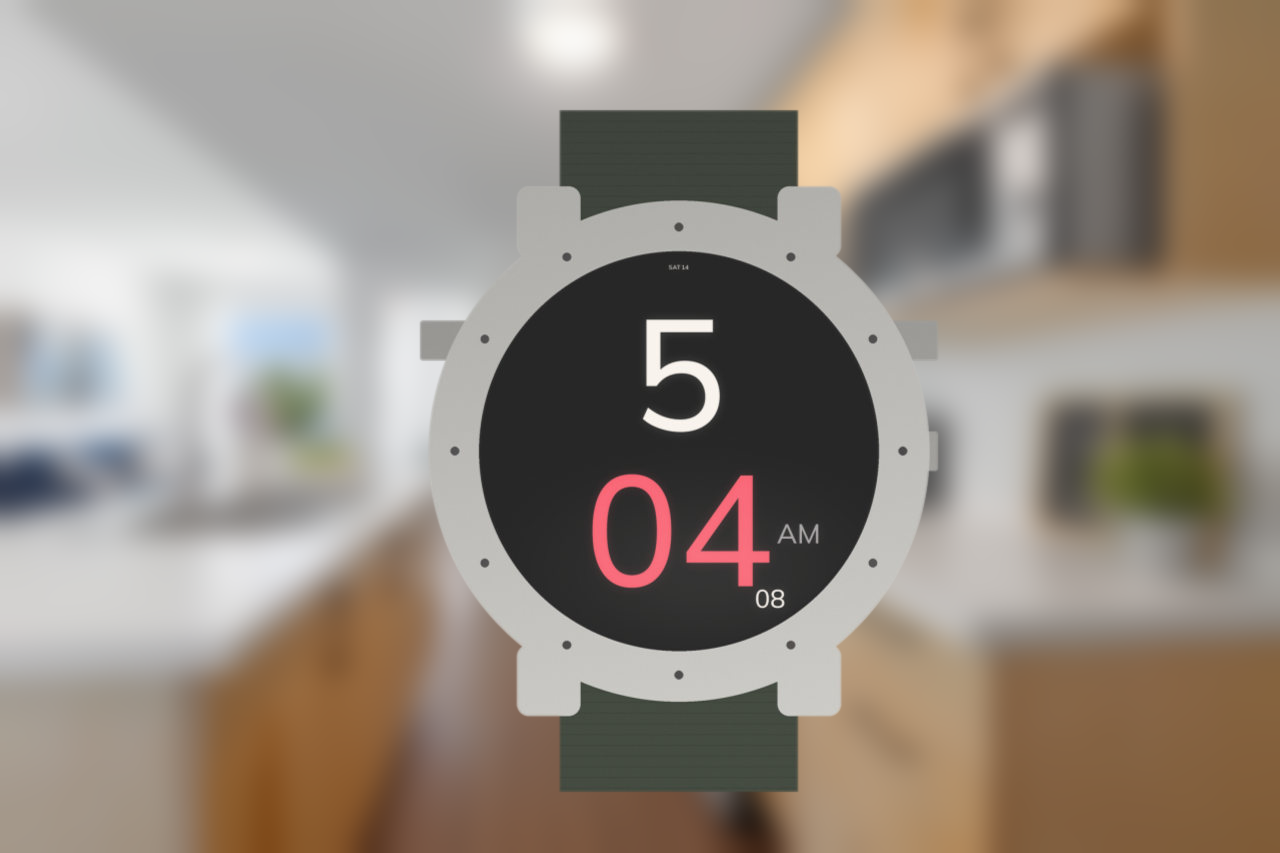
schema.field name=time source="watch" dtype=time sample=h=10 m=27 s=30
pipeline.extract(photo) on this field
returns h=5 m=4 s=8
